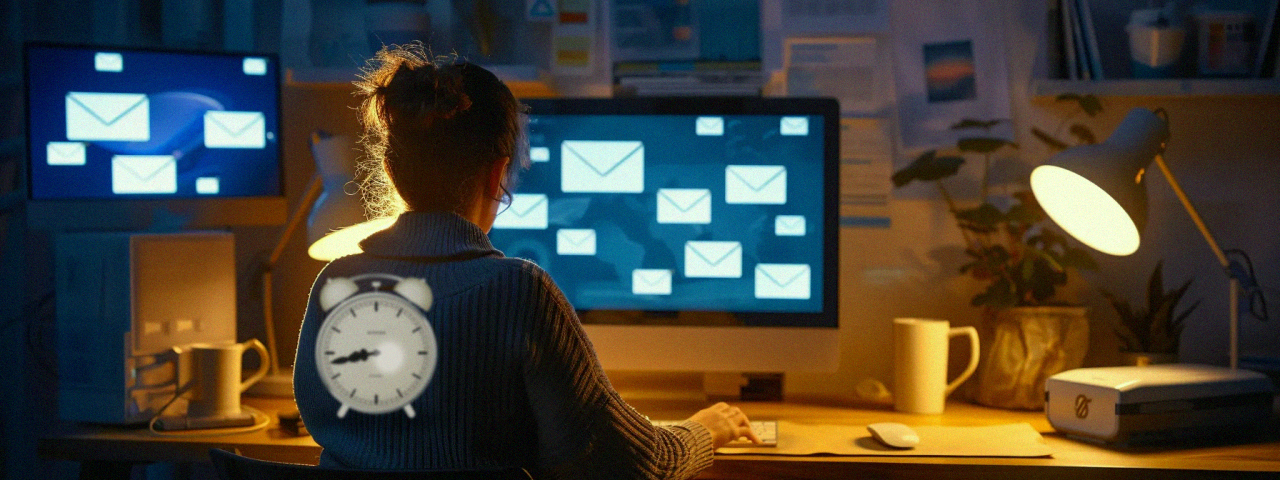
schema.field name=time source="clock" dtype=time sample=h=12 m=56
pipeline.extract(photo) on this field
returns h=8 m=43
